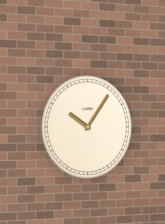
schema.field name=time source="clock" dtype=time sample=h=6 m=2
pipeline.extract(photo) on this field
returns h=10 m=6
